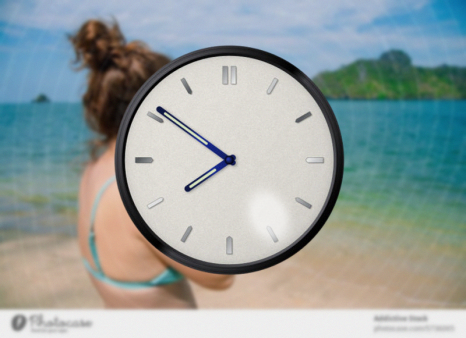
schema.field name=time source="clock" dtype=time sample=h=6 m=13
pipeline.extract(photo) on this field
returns h=7 m=51
